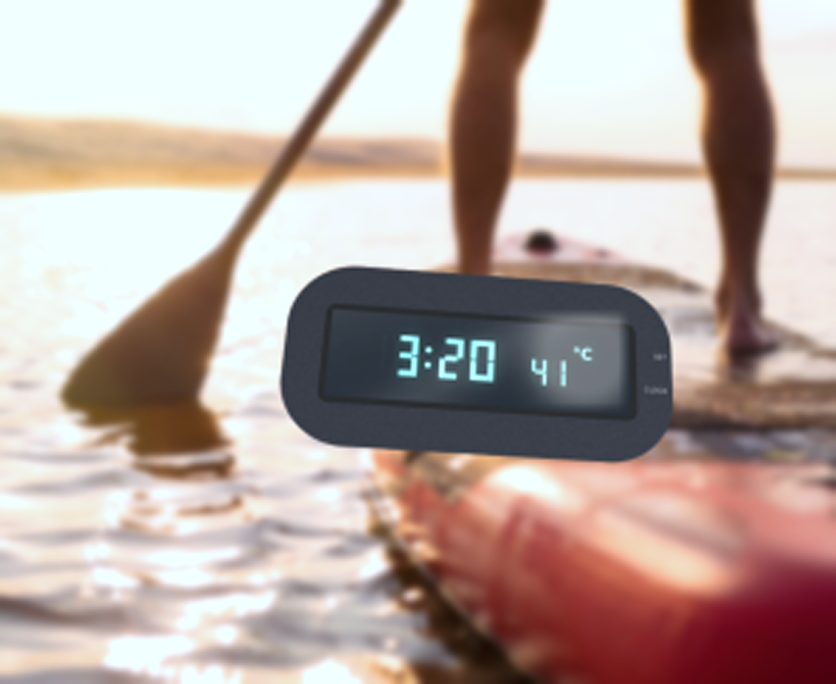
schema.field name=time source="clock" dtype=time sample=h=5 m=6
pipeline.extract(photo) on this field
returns h=3 m=20
